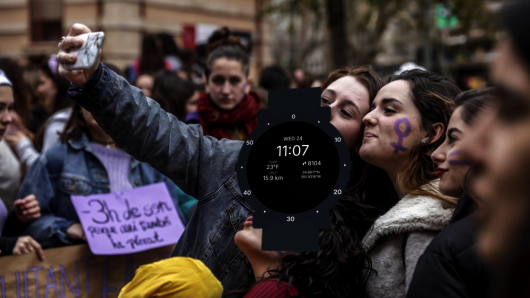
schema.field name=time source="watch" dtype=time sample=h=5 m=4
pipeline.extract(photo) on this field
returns h=11 m=7
